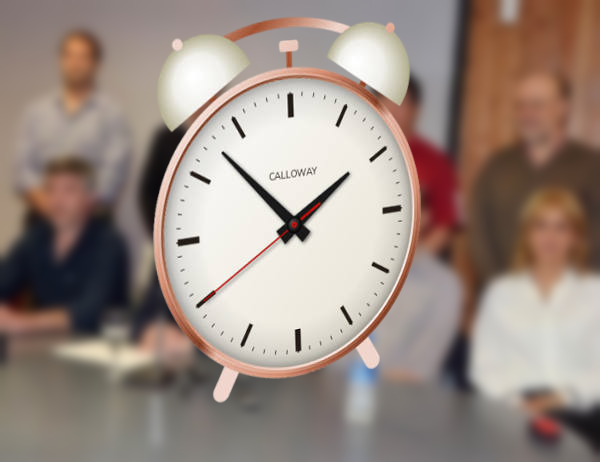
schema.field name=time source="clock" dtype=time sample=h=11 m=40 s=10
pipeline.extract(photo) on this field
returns h=1 m=52 s=40
